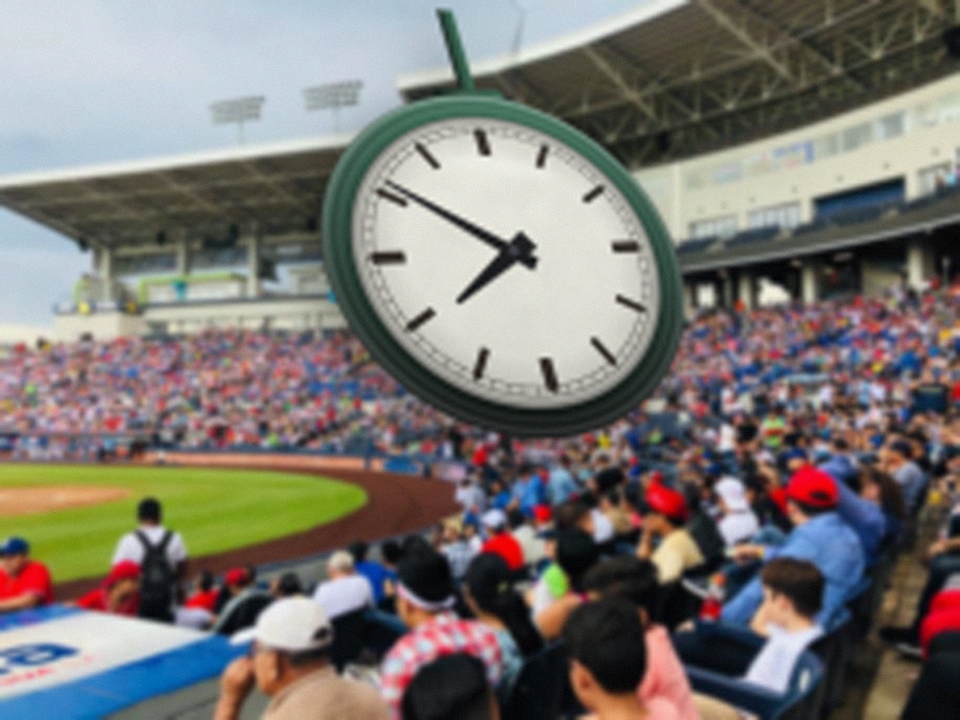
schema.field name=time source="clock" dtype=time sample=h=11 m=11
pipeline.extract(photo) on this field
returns h=7 m=51
